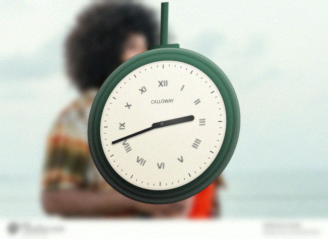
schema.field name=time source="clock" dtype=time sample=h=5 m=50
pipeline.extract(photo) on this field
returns h=2 m=42
